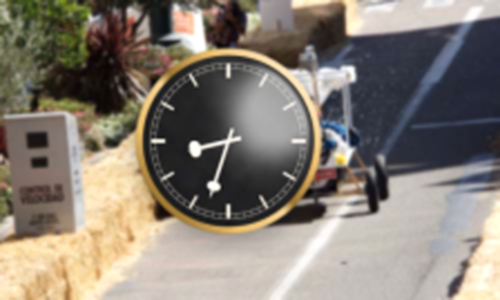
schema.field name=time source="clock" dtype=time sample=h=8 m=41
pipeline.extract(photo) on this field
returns h=8 m=33
